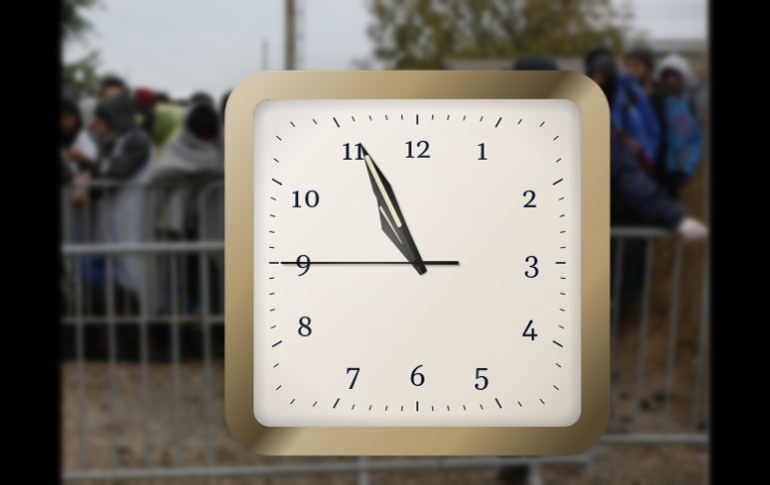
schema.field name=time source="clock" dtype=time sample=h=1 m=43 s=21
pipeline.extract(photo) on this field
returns h=10 m=55 s=45
